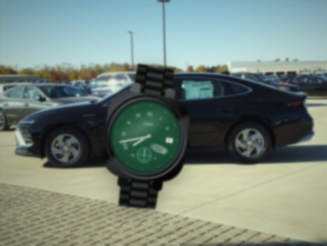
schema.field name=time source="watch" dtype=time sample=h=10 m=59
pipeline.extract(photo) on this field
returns h=7 m=42
